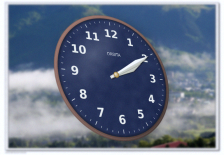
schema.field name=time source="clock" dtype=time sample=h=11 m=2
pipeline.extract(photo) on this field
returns h=2 m=10
